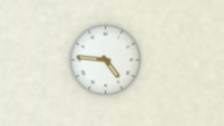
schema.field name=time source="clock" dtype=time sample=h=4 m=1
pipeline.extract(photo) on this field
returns h=4 m=46
